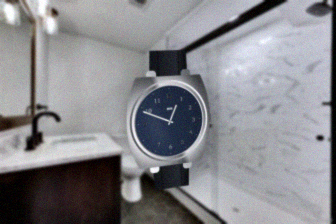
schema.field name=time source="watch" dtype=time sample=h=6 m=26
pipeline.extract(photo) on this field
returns h=12 m=49
